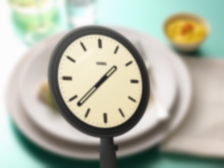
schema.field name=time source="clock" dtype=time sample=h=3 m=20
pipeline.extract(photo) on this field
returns h=1 m=38
